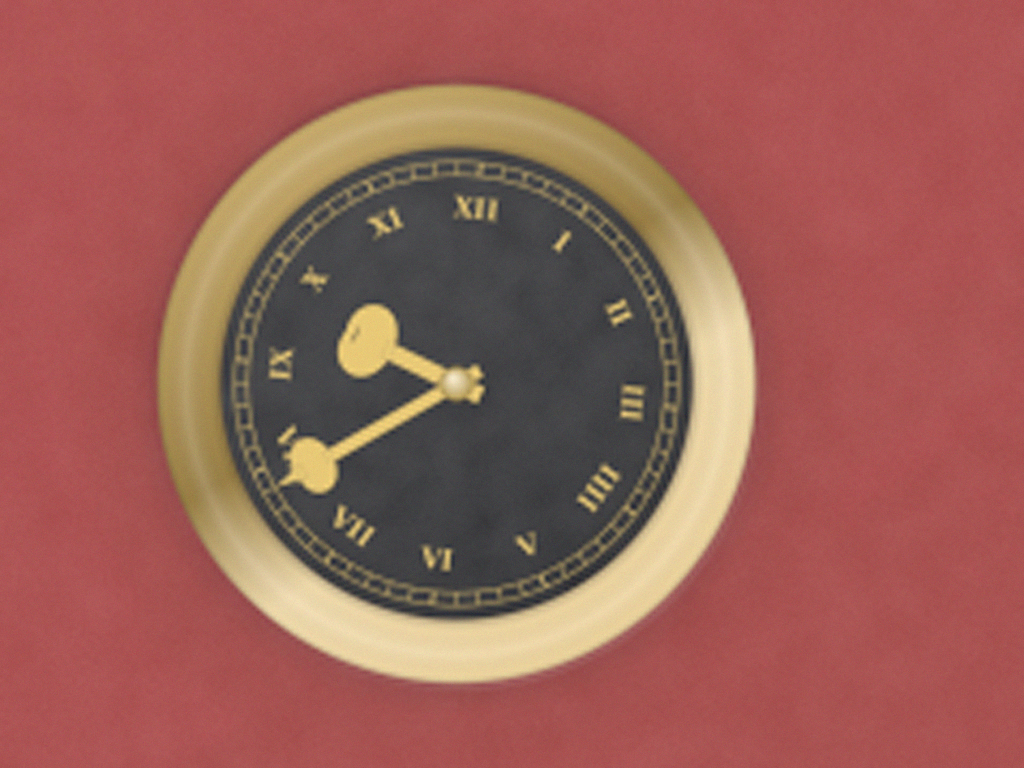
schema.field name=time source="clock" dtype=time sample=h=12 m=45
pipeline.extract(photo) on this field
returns h=9 m=39
